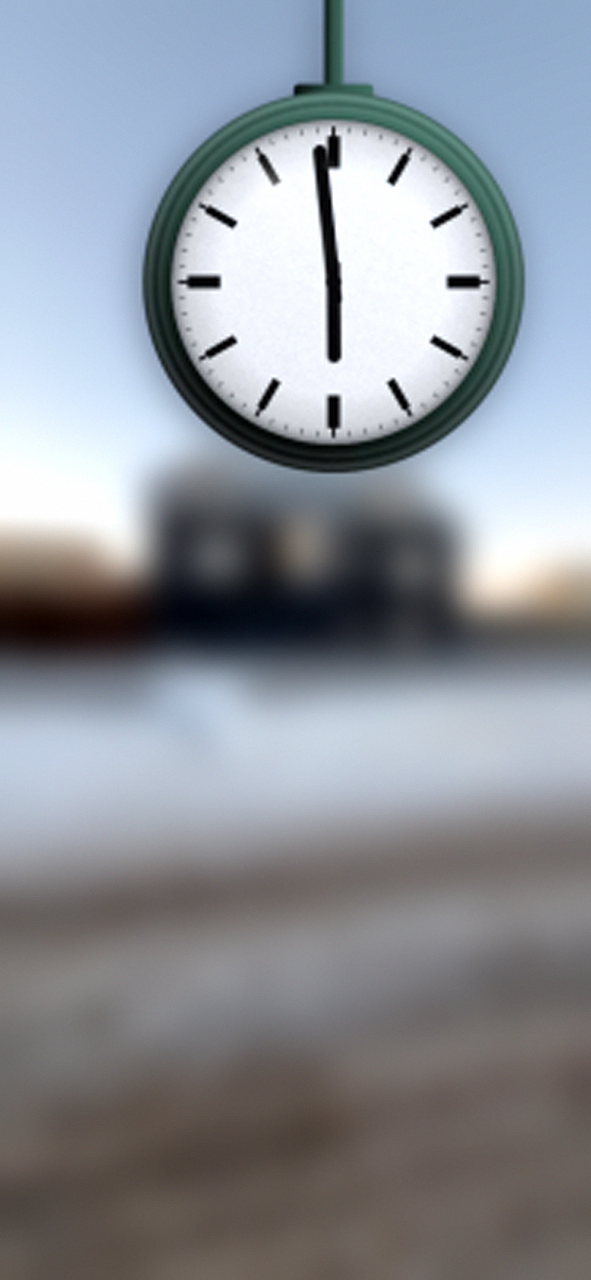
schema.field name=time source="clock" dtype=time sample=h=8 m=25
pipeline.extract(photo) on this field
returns h=5 m=59
